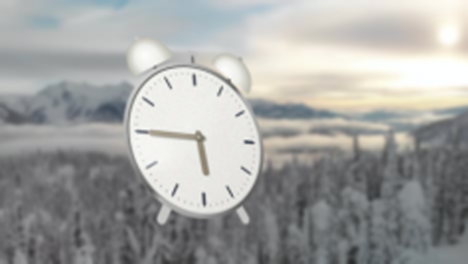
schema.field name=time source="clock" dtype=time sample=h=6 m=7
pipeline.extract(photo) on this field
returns h=5 m=45
